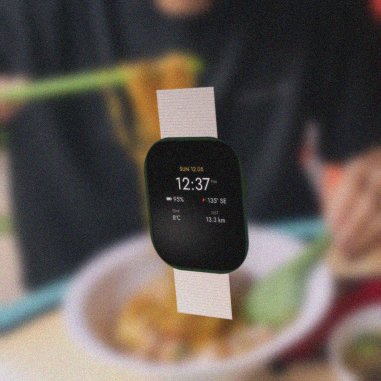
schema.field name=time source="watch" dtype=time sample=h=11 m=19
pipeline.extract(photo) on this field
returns h=12 m=37
